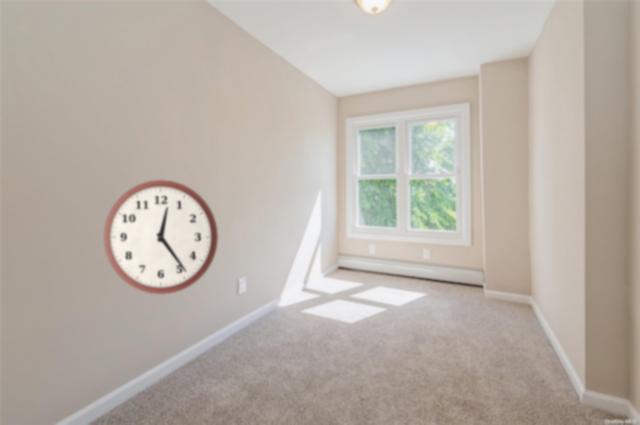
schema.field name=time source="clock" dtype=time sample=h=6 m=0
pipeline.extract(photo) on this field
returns h=12 m=24
